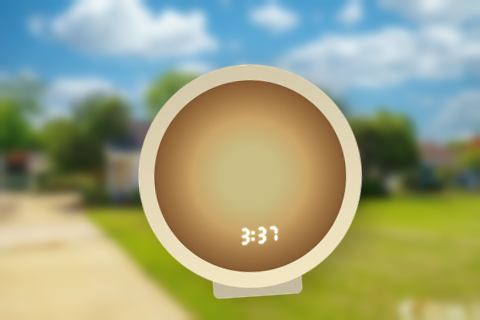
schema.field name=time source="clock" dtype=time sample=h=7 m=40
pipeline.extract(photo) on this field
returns h=3 m=37
